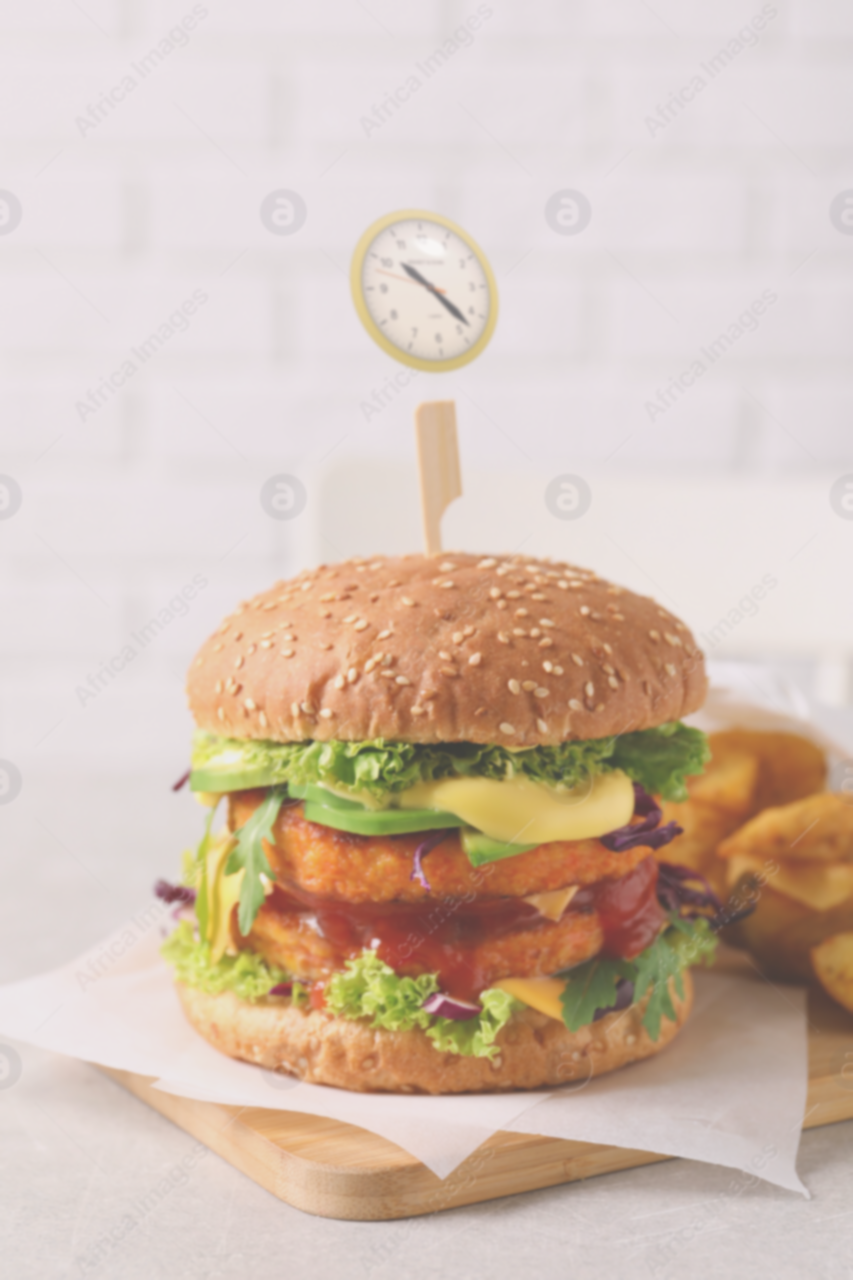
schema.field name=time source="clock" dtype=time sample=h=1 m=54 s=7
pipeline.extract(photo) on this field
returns h=10 m=22 s=48
